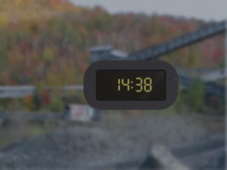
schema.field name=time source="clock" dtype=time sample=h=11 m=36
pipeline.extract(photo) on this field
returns h=14 m=38
